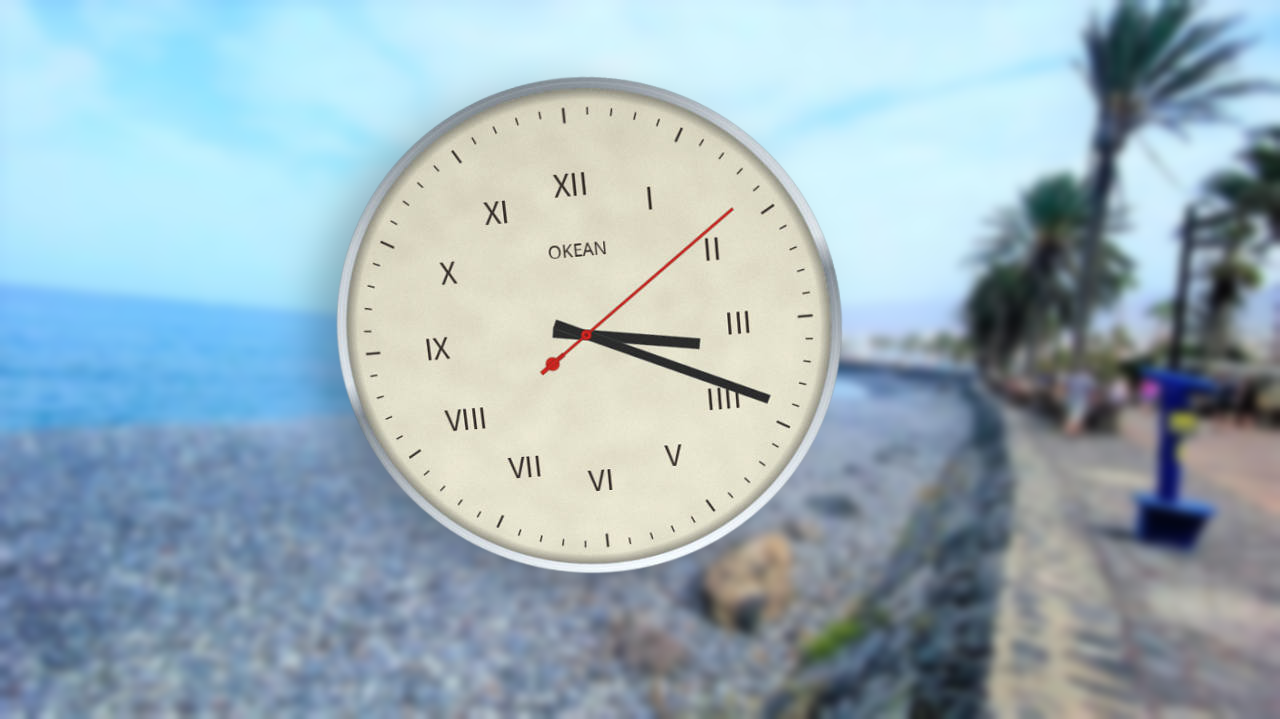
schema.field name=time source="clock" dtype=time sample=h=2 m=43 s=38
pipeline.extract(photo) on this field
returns h=3 m=19 s=9
